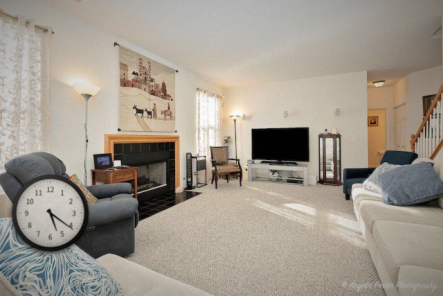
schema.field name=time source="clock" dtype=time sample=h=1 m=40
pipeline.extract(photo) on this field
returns h=5 m=21
